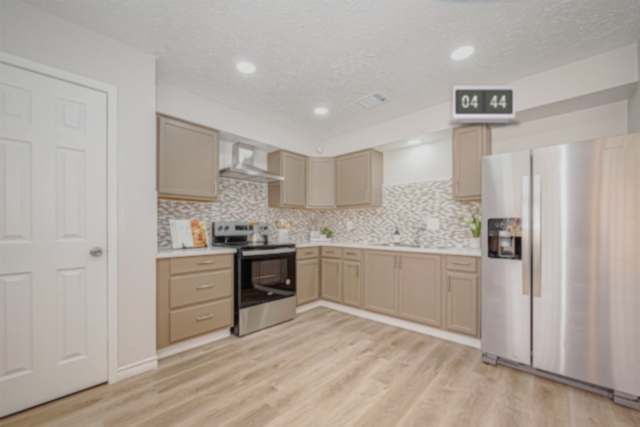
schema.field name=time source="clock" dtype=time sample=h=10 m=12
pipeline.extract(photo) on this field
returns h=4 m=44
